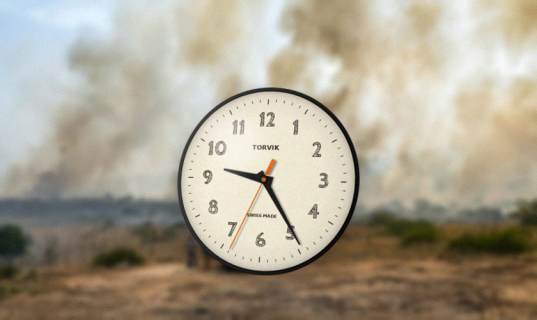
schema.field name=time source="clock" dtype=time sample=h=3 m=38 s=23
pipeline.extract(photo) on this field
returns h=9 m=24 s=34
